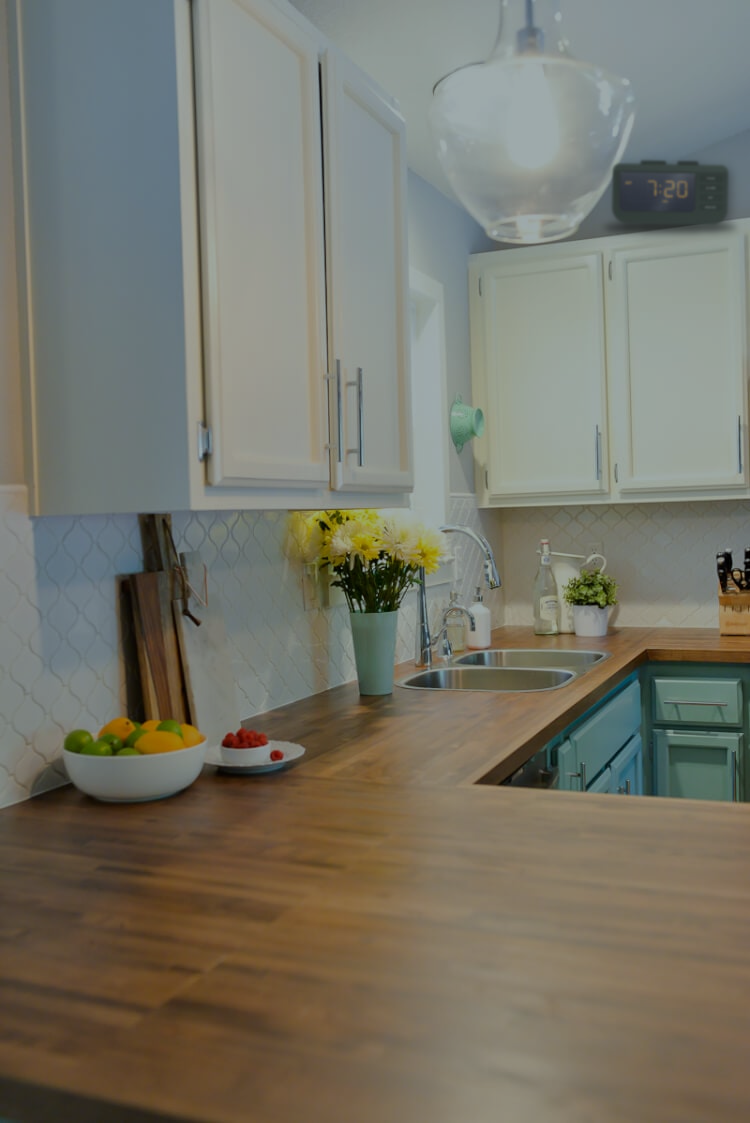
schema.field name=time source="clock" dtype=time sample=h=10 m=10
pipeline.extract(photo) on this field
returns h=7 m=20
